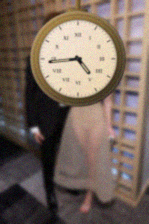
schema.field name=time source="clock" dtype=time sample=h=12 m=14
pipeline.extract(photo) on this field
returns h=4 m=44
